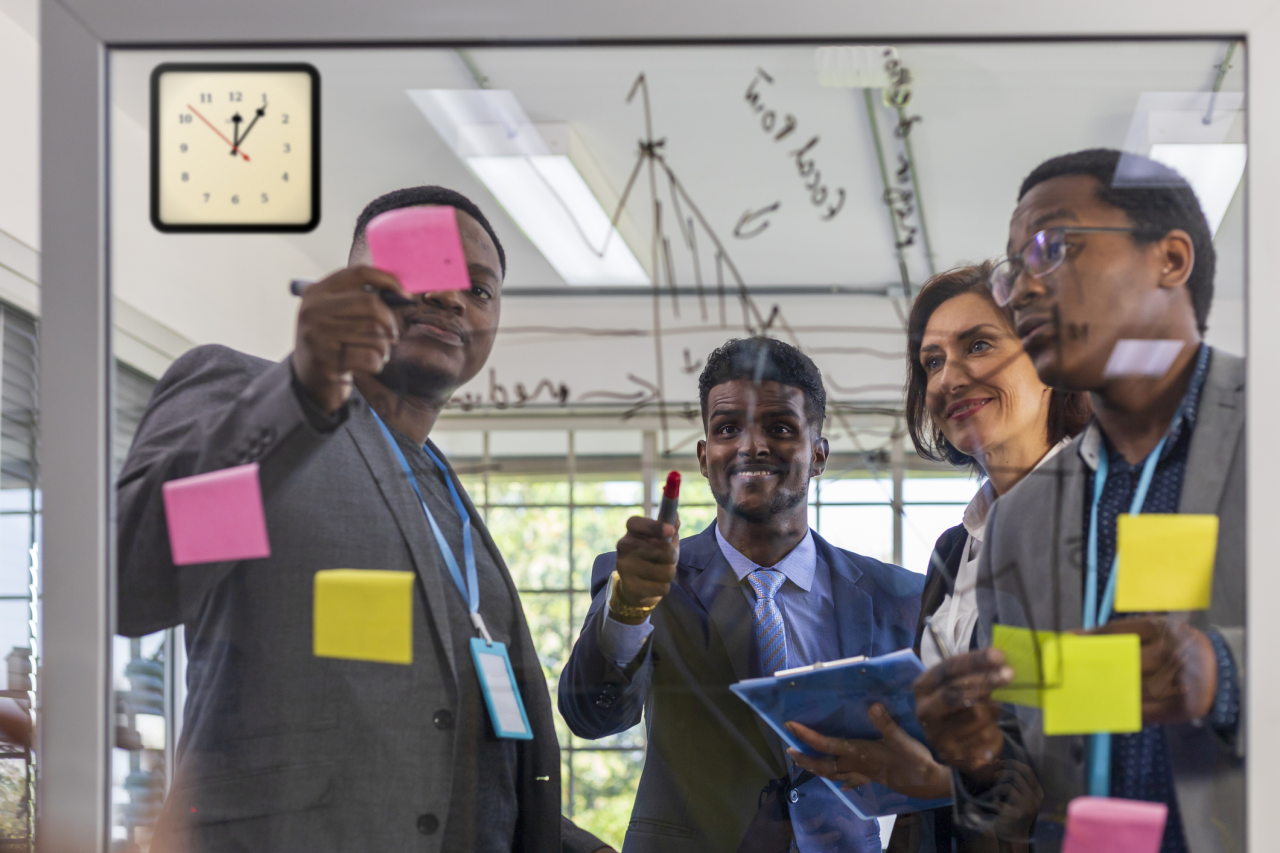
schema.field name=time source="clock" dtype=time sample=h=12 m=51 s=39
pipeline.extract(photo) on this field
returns h=12 m=5 s=52
